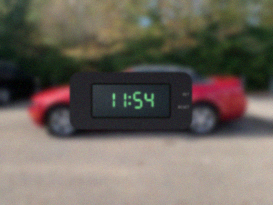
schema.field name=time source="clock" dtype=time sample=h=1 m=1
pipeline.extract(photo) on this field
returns h=11 m=54
